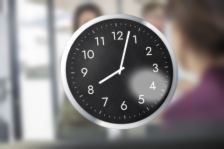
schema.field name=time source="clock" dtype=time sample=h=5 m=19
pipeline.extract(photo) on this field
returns h=8 m=3
